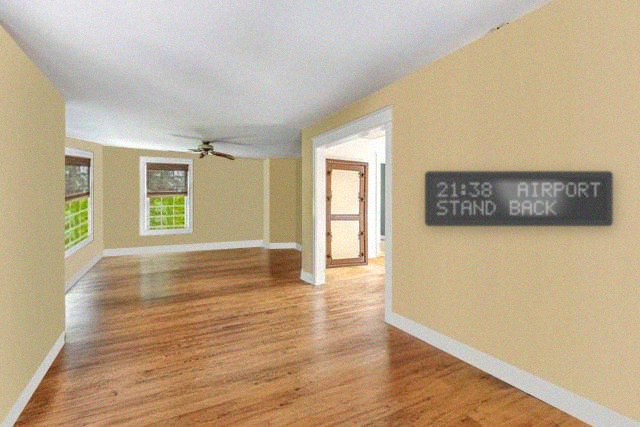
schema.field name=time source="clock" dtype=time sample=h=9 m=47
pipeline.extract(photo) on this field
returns h=21 m=38
